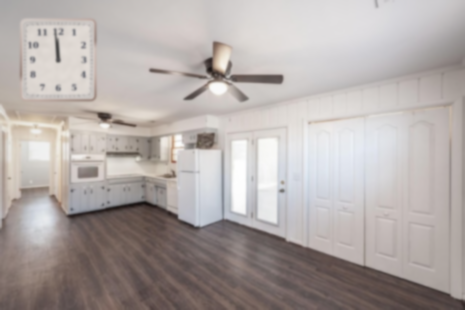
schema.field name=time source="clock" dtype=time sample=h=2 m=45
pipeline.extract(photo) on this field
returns h=11 m=59
